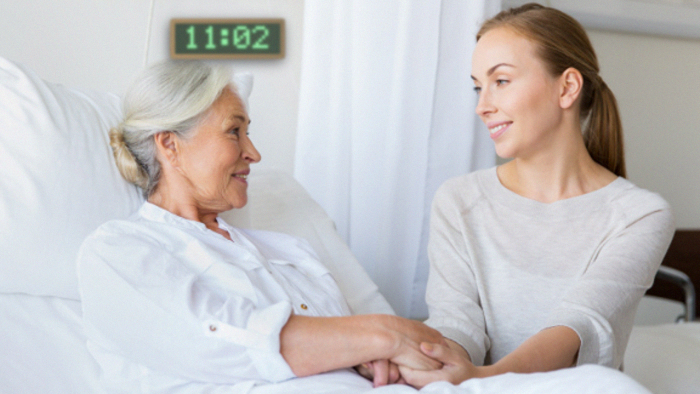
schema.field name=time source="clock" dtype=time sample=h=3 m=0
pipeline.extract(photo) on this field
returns h=11 m=2
